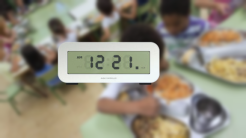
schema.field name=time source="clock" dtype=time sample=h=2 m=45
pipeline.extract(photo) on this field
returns h=12 m=21
